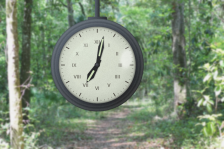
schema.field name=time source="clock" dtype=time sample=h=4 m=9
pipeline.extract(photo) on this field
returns h=7 m=2
